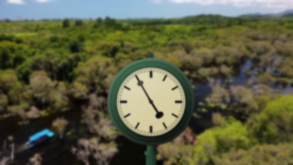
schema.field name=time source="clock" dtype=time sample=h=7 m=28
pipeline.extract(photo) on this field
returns h=4 m=55
